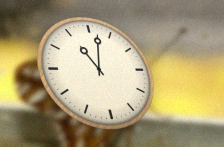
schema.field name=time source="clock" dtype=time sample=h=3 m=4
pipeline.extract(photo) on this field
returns h=11 m=2
